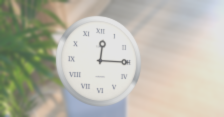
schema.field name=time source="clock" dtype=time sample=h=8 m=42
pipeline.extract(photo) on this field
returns h=12 m=15
